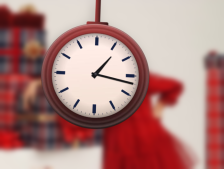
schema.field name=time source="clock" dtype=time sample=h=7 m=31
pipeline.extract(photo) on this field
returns h=1 m=17
